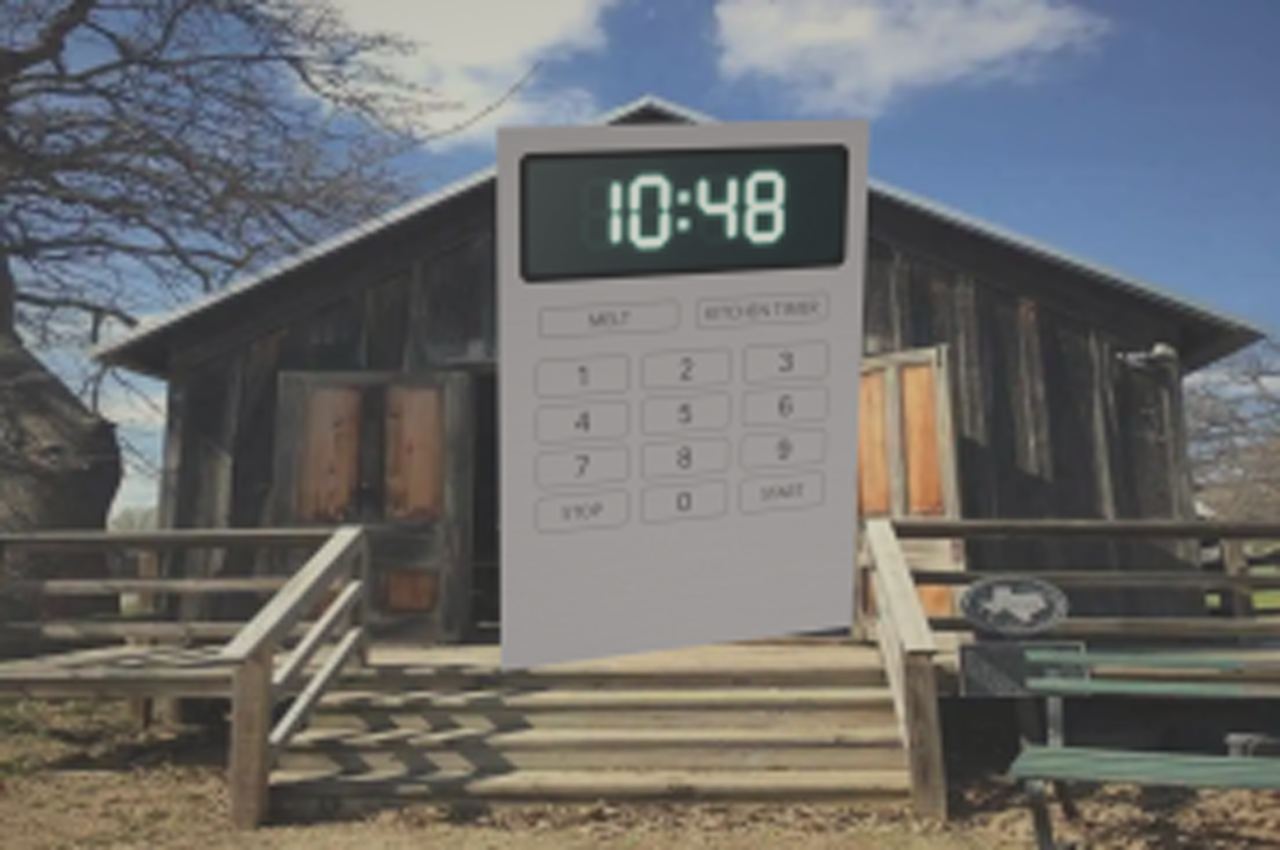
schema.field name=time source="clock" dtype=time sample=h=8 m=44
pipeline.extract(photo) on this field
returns h=10 m=48
